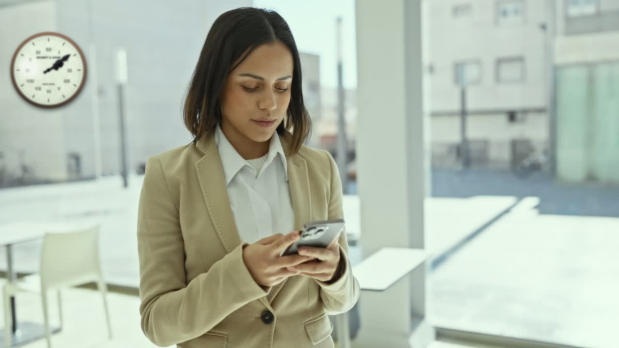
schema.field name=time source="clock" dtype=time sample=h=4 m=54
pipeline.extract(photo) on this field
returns h=2 m=9
